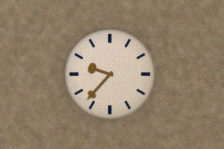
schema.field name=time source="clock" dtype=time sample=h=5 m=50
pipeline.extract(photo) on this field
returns h=9 m=37
